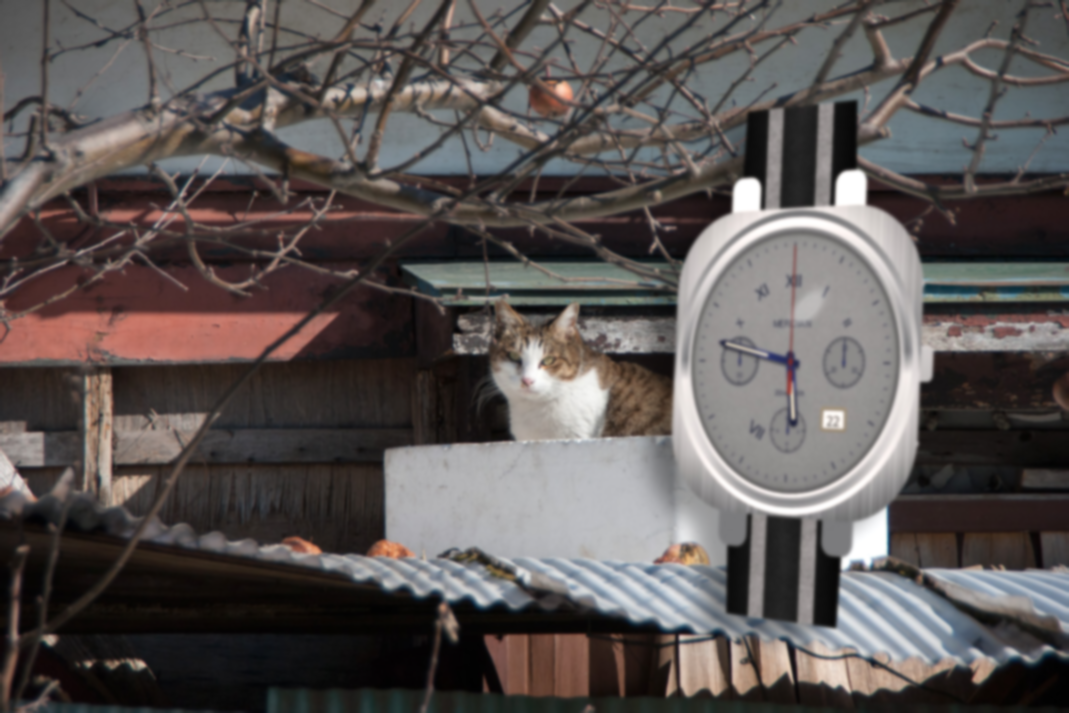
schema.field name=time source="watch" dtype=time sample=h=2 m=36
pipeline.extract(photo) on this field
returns h=5 m=47
